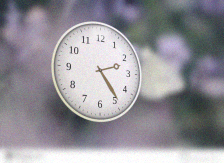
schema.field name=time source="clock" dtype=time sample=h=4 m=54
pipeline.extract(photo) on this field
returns h=2 m=24
